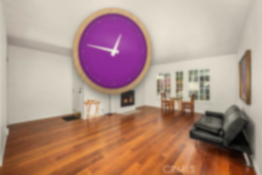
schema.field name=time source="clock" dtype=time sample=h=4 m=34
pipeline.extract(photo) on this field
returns h=12 m=47
